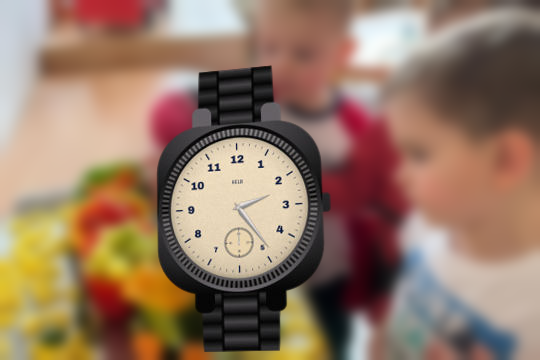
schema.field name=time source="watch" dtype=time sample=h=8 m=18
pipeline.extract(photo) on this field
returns h=2 m=24
